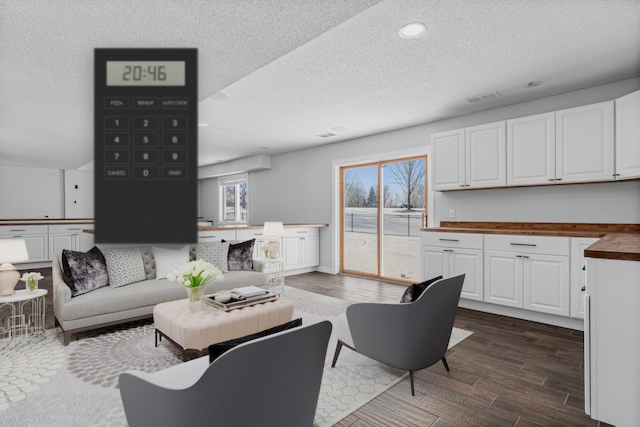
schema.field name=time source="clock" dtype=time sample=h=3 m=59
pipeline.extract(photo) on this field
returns h=20 m=46
